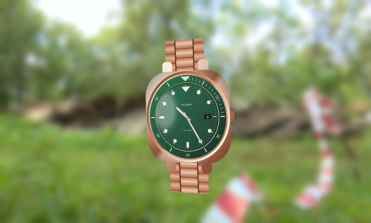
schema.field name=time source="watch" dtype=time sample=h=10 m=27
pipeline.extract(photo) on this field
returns h=10 m=25
